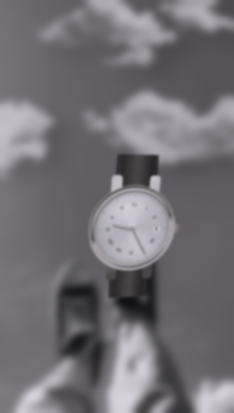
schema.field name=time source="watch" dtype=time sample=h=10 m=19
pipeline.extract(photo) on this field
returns h=9 m=25
